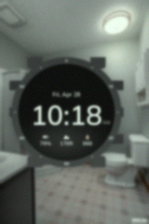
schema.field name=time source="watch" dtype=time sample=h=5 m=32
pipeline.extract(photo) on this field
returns h=10 m=18
